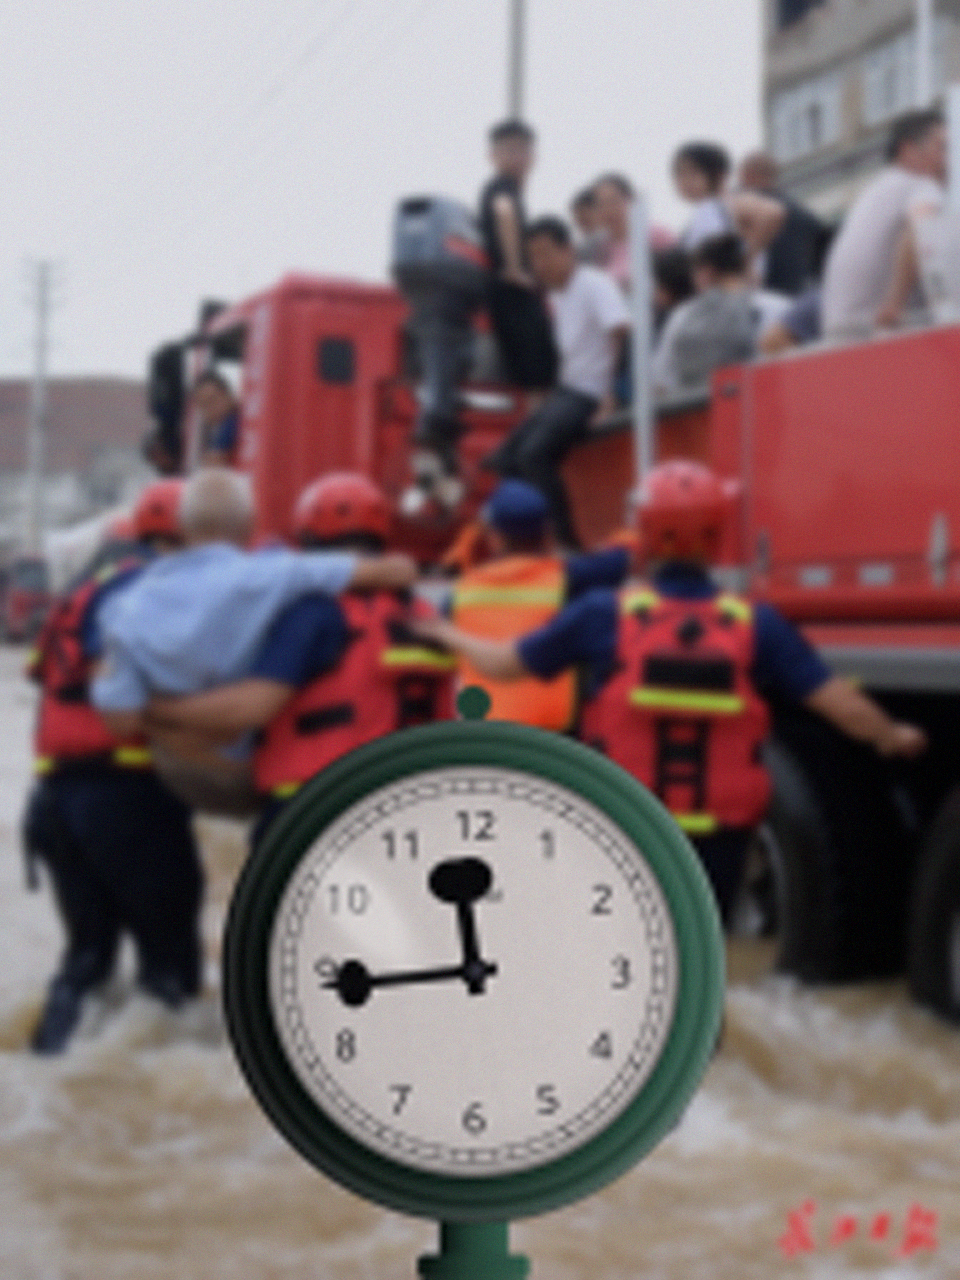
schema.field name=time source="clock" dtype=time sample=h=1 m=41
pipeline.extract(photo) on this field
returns h=11 m=44
